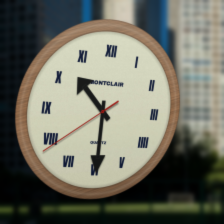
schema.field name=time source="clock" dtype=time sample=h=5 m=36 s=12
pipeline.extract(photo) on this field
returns h=10 m=29 s=39
